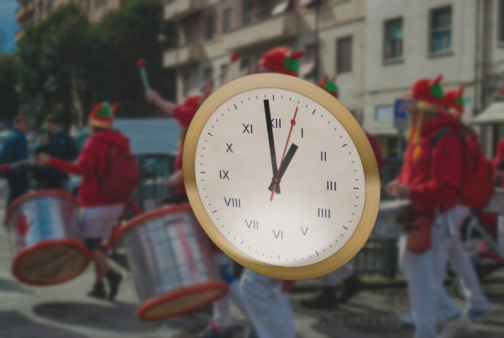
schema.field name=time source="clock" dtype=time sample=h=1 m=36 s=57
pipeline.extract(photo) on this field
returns h=12 m=59 s=3
